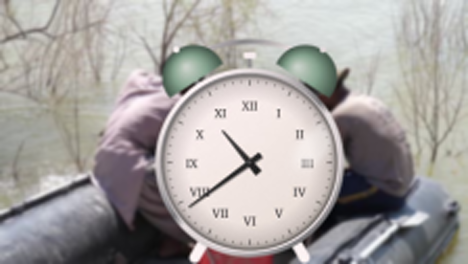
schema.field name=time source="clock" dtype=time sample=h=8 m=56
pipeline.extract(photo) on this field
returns h=10 m=39
